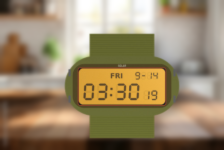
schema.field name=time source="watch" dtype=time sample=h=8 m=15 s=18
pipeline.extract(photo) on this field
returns h=3 m=30 s=19
